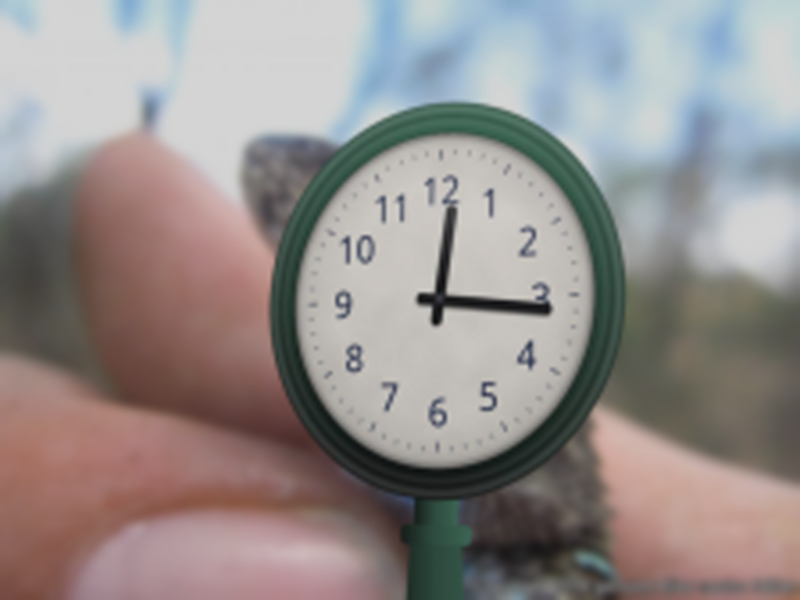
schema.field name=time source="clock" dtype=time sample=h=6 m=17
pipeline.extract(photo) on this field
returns h=12 m=16
